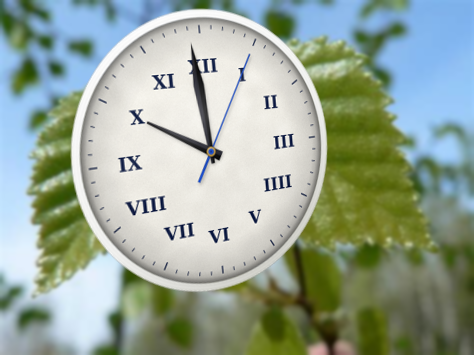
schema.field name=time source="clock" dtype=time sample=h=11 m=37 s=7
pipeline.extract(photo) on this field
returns h=9 m=59 s=5
